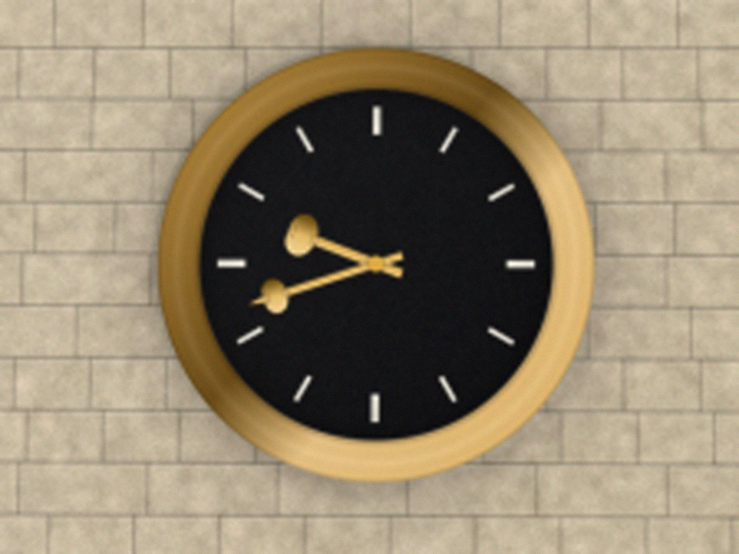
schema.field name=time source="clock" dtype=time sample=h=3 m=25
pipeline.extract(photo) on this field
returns h=9 m=42
